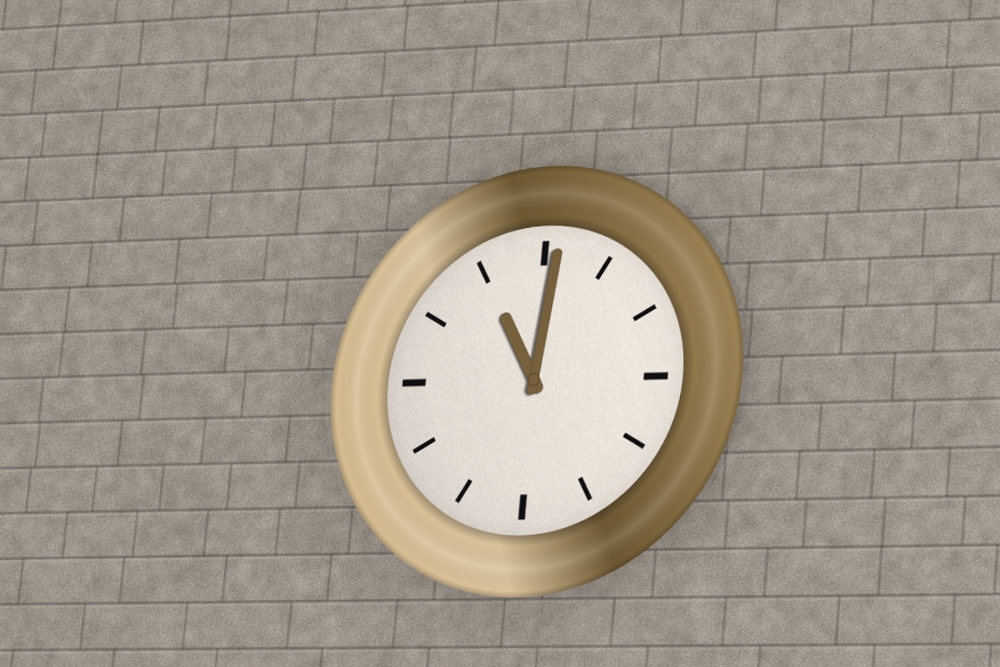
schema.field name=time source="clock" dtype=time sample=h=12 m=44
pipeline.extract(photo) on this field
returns h=11 m=1
